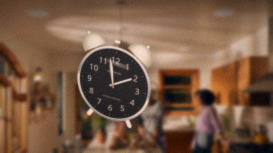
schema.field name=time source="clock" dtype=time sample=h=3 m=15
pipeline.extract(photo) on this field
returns h=1 m=58
